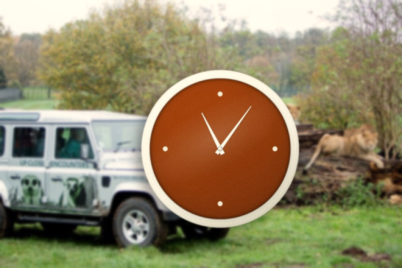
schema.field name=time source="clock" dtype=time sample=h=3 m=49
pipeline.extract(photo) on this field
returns h=11 m=6
